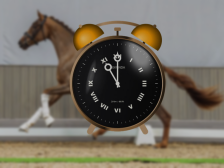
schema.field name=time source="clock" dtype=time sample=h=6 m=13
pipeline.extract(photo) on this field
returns h=11 m=0
